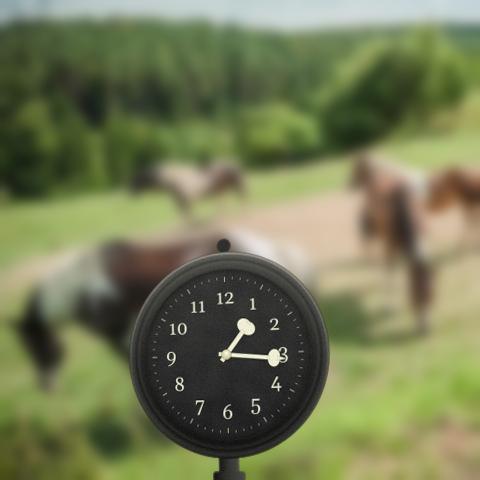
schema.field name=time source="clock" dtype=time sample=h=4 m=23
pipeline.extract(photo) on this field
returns h=1 m=16
